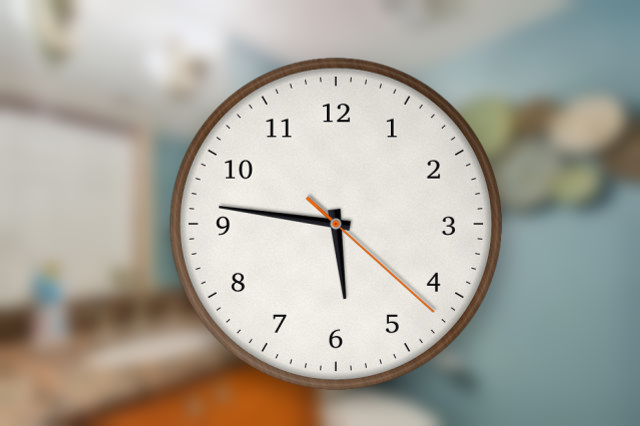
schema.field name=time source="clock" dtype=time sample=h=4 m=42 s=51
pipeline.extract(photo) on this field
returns h=5 m=46 s=22
